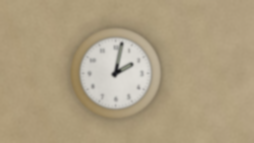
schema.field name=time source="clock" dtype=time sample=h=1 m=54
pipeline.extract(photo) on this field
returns h=2 m=2
